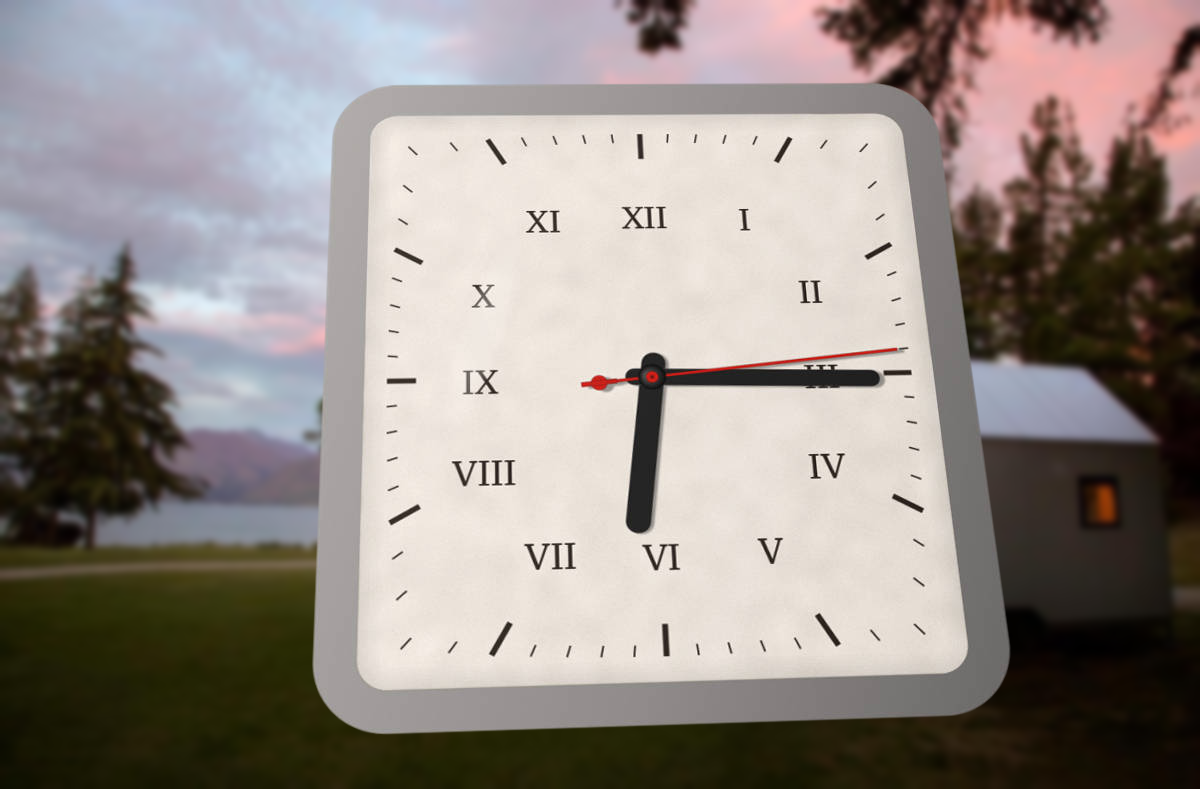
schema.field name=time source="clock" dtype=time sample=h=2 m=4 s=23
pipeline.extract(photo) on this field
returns h=6 m=15 s=14
